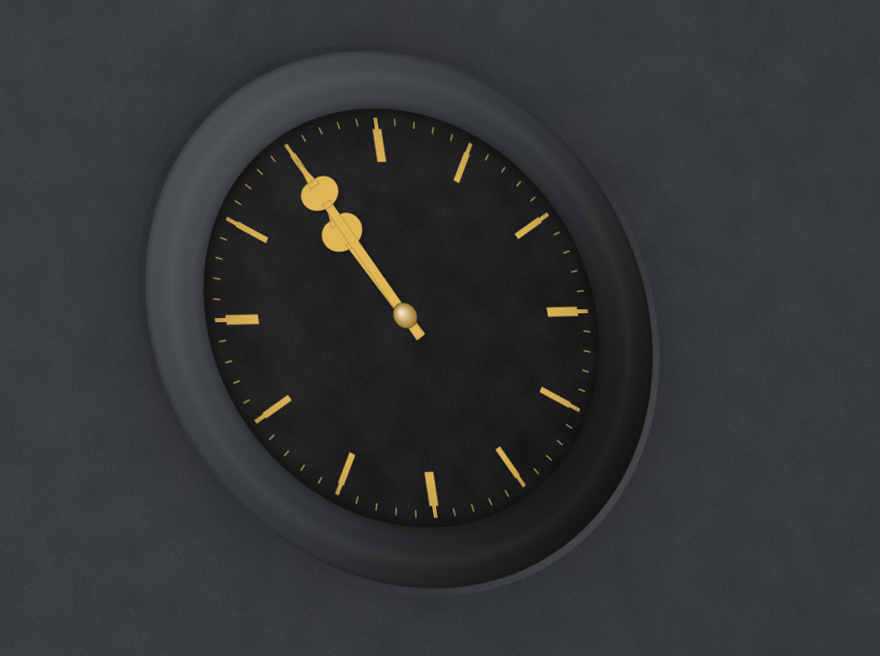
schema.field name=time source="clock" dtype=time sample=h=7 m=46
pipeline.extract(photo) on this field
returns h=10 m=55
